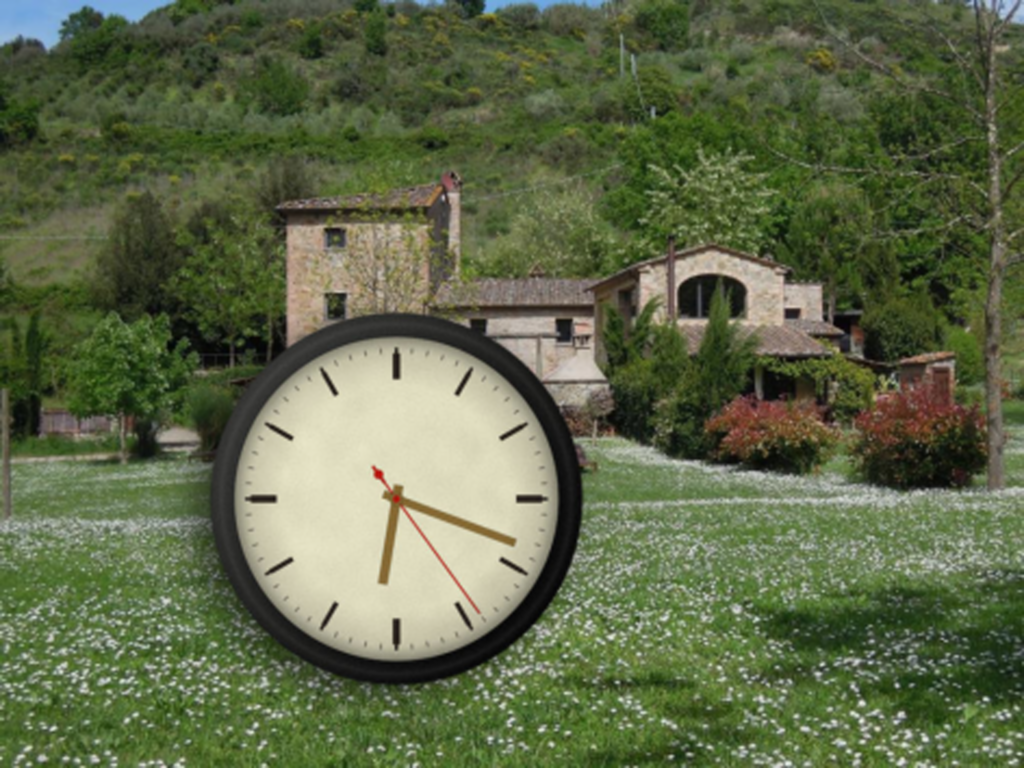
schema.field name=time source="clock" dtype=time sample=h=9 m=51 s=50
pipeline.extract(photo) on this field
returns h=6 m=18 s=24
